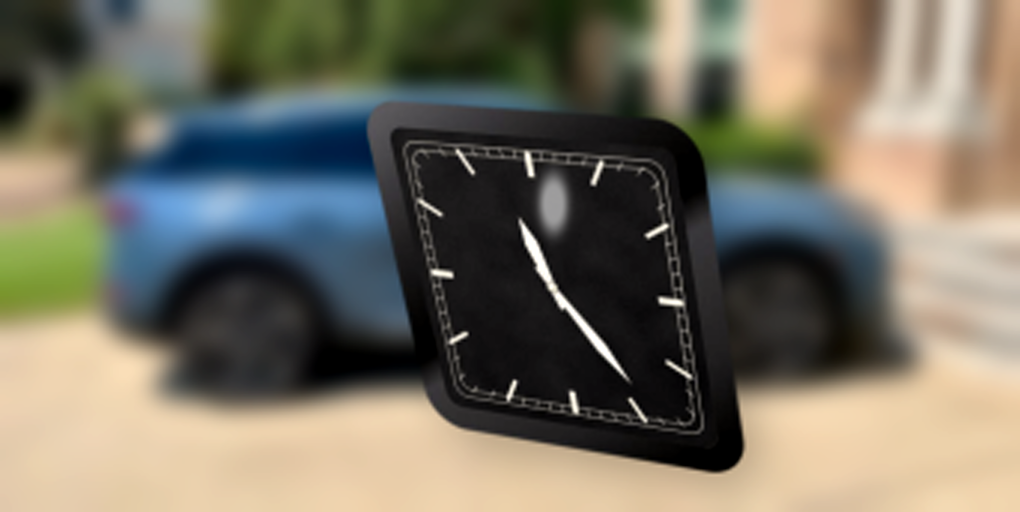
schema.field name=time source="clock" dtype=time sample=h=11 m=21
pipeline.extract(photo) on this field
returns h=11 m=24
